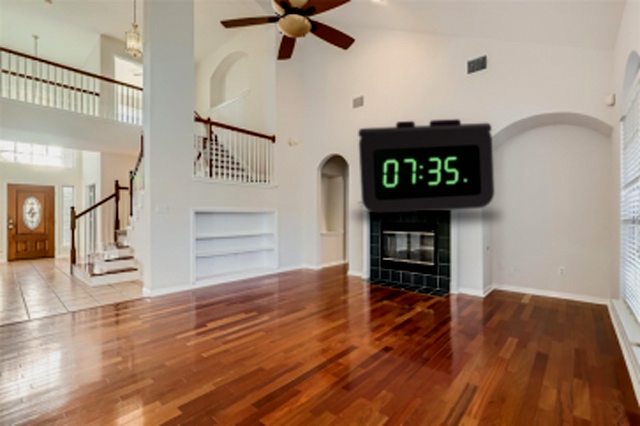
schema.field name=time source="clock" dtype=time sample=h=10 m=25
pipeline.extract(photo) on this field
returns h=7 m=35
